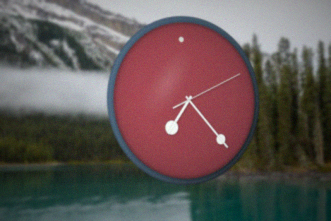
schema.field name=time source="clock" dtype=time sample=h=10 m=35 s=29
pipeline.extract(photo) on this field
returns h=7 m=24 s=12
